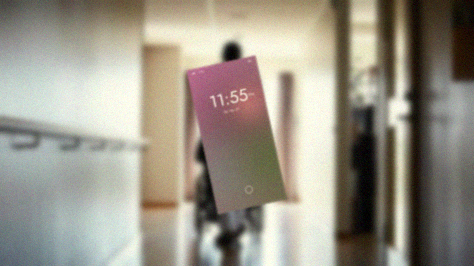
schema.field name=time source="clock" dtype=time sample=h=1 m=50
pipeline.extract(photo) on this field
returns h=11 m=55
